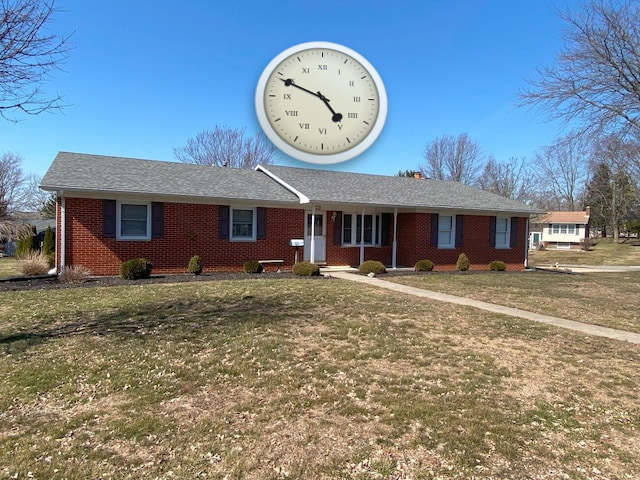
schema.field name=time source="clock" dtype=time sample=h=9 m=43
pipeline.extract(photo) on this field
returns h=4 m=49
